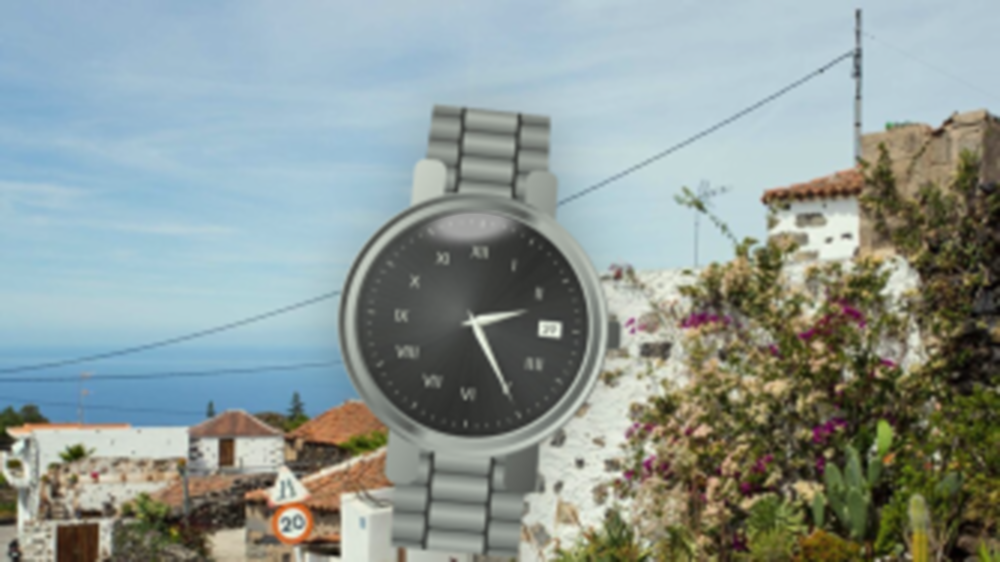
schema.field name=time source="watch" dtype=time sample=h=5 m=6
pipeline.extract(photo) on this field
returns h=2 m=25
